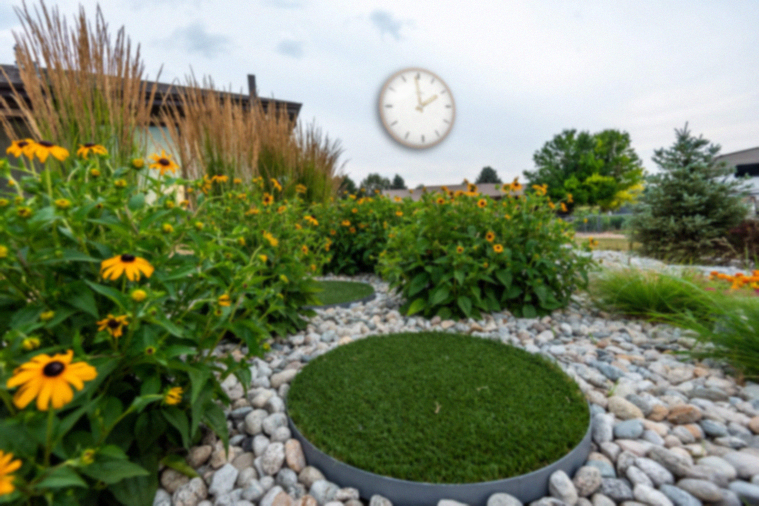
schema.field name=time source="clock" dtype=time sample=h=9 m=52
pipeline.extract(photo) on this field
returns h=1 m=59
